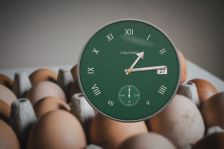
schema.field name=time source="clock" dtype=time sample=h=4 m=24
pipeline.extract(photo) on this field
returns h=1 m=14
